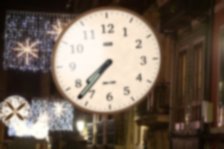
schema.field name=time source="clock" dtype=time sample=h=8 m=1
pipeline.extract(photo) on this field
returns h=7 m=37
